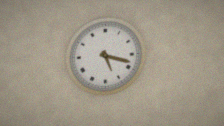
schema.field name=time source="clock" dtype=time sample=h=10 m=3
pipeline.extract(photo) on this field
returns h=5 m=18
